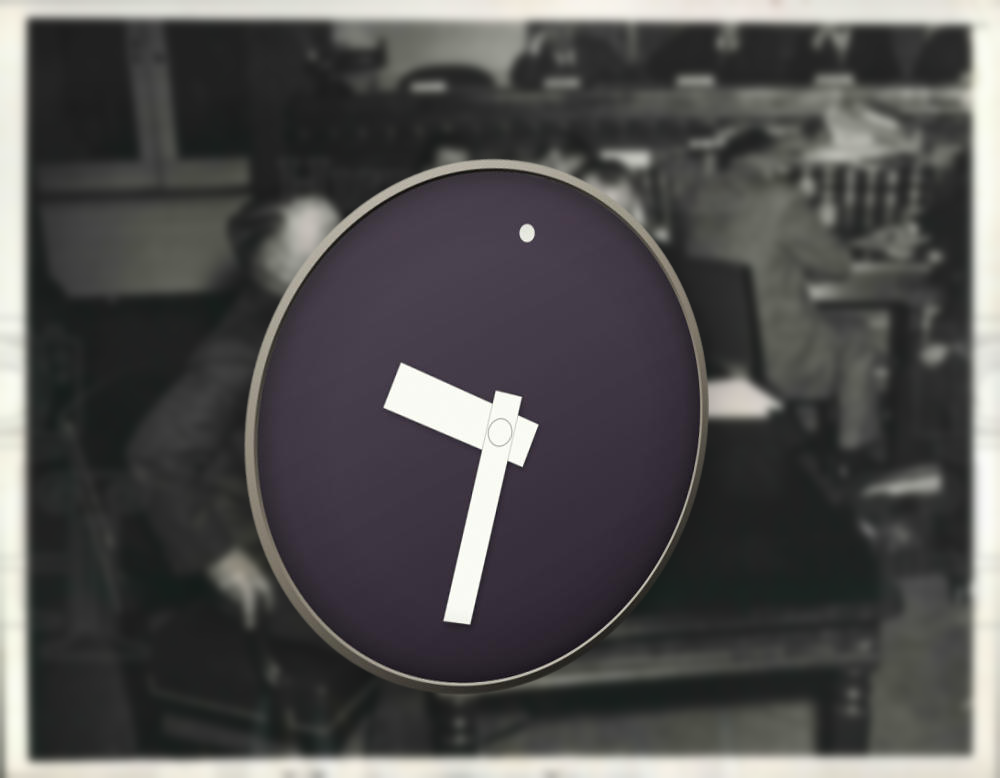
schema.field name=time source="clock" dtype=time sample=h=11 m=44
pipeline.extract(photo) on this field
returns h=9 m=31
